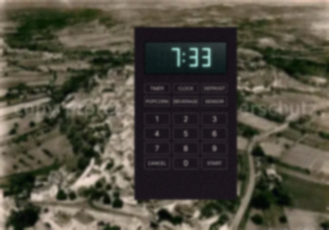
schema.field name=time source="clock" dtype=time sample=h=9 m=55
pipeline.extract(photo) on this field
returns h=7 m=33
